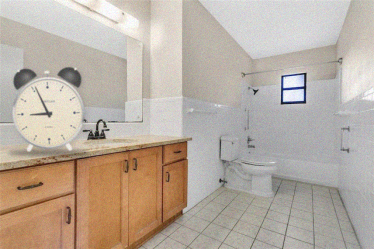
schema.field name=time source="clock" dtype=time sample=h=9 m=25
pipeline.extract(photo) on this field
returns h=8 m=56
